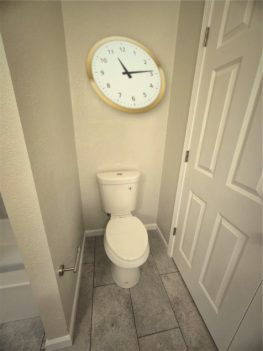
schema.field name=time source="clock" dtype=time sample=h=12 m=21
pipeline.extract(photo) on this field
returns h=11 m=14
